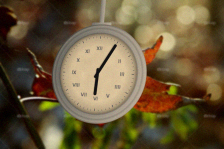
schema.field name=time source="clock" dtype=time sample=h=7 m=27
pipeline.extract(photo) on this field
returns h=6 m=5
